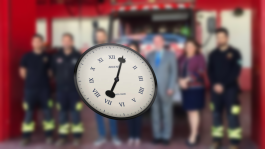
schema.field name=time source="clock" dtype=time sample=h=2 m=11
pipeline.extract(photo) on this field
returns h=7 m=4
